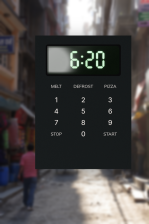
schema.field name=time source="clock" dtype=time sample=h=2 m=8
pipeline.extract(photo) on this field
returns h=6 m=20
